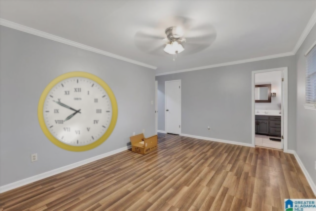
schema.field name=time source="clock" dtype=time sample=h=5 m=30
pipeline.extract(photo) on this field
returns h=7 m=49
